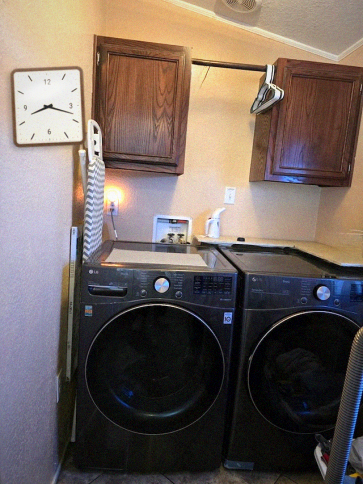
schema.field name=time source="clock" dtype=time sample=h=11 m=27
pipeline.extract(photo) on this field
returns h=8 m=18
